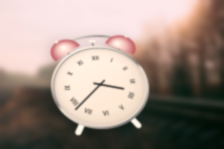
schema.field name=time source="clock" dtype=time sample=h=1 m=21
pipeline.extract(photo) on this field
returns h=3 m=38
